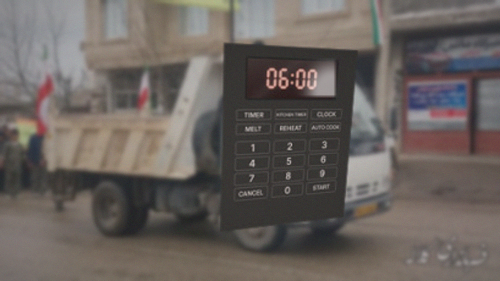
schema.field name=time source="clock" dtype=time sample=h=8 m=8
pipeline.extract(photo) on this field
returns h=6 m=0
